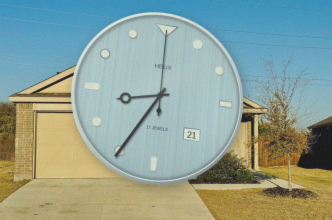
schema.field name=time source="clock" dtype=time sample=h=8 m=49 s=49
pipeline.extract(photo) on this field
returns h=8 m=35 s=0
